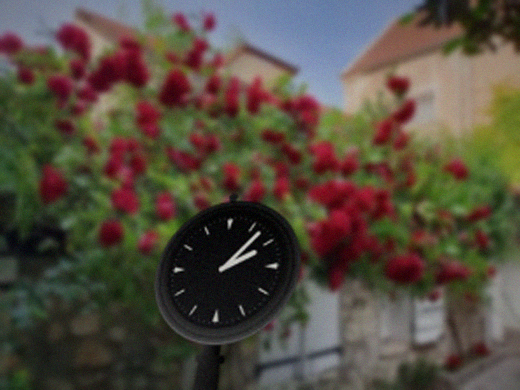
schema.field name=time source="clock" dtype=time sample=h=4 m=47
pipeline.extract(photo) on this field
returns h=2 m=7
